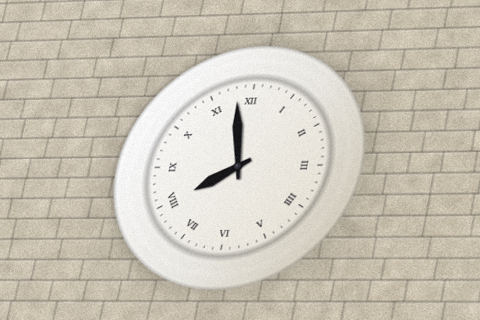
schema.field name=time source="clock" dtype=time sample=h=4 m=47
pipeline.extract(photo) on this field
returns h=7 m=58
